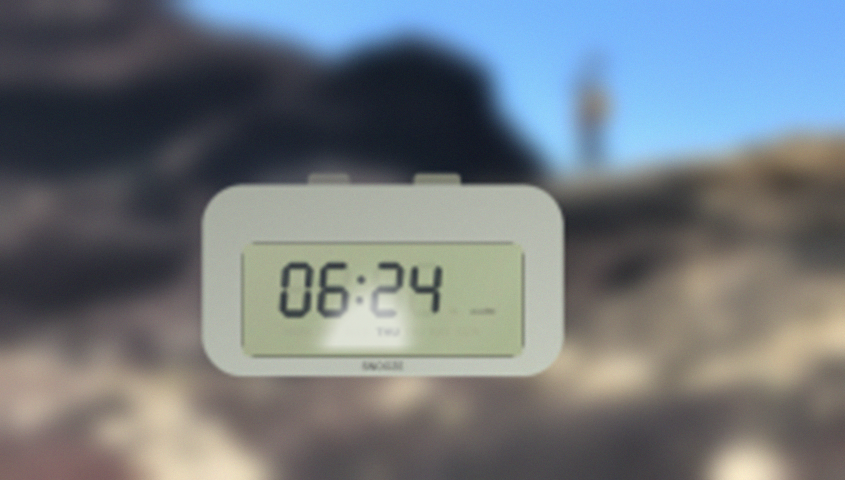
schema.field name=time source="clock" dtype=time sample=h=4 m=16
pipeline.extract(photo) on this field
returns h=6 m=24
